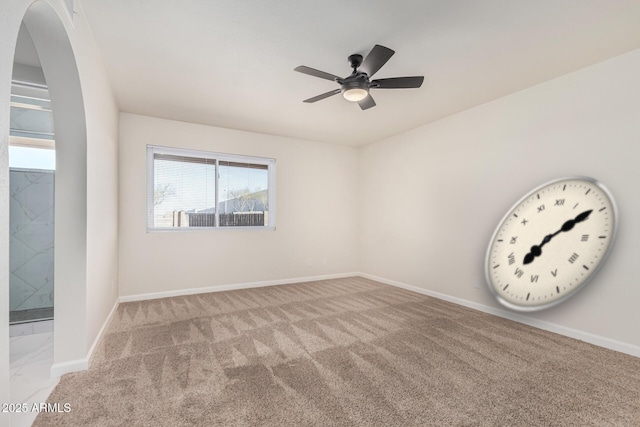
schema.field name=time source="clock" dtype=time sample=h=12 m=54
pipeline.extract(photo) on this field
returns h=7 m=9
